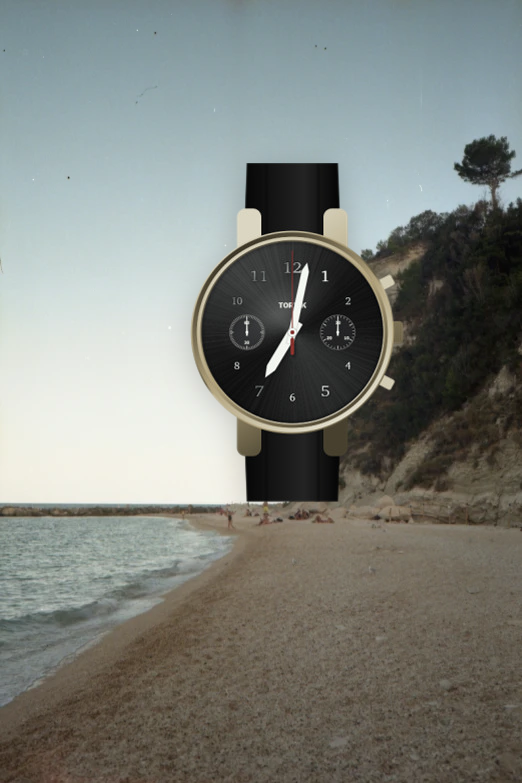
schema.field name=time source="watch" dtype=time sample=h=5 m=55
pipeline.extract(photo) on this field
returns h=7 m=2
